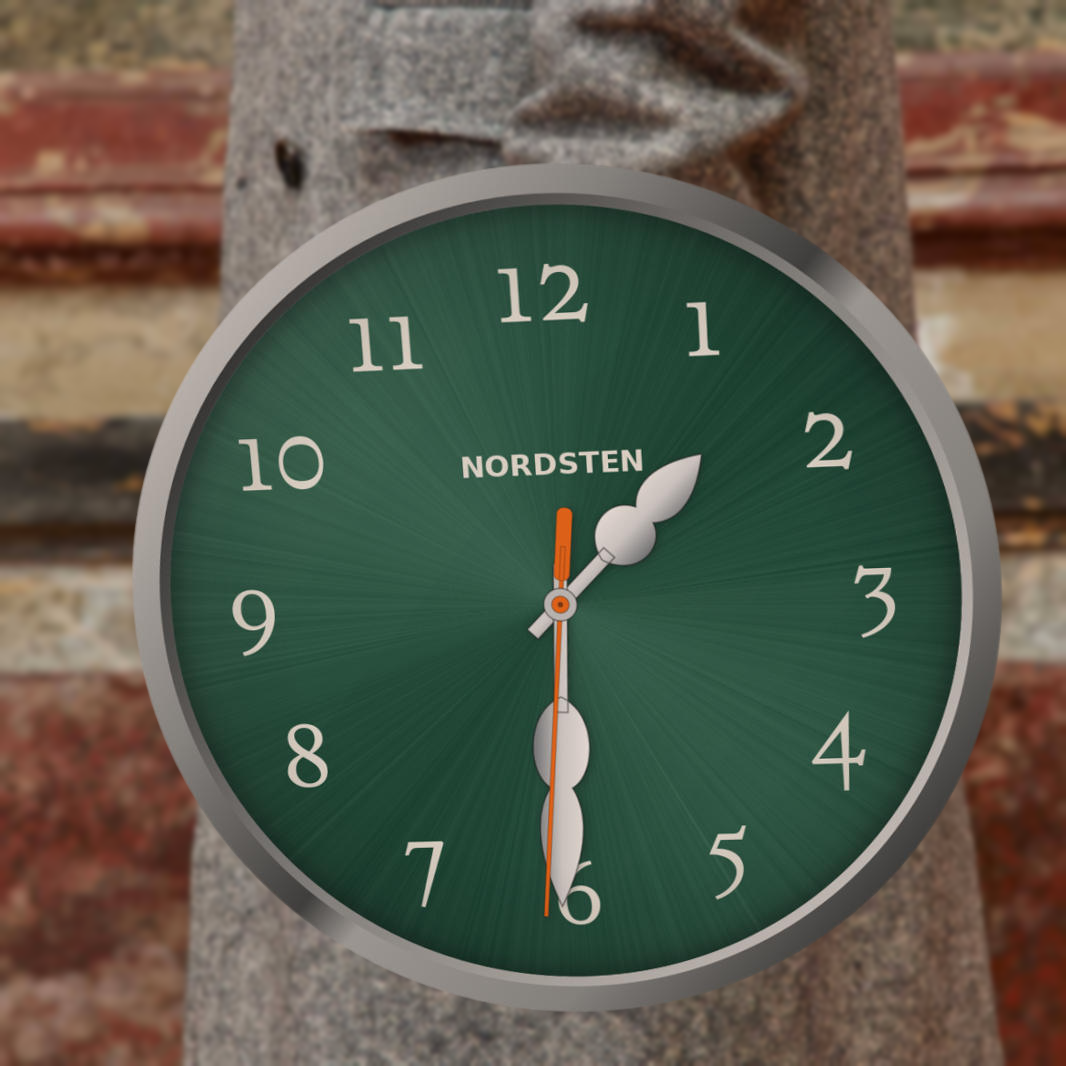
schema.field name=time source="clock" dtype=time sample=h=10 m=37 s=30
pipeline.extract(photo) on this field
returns h=1 m=30 s=31
